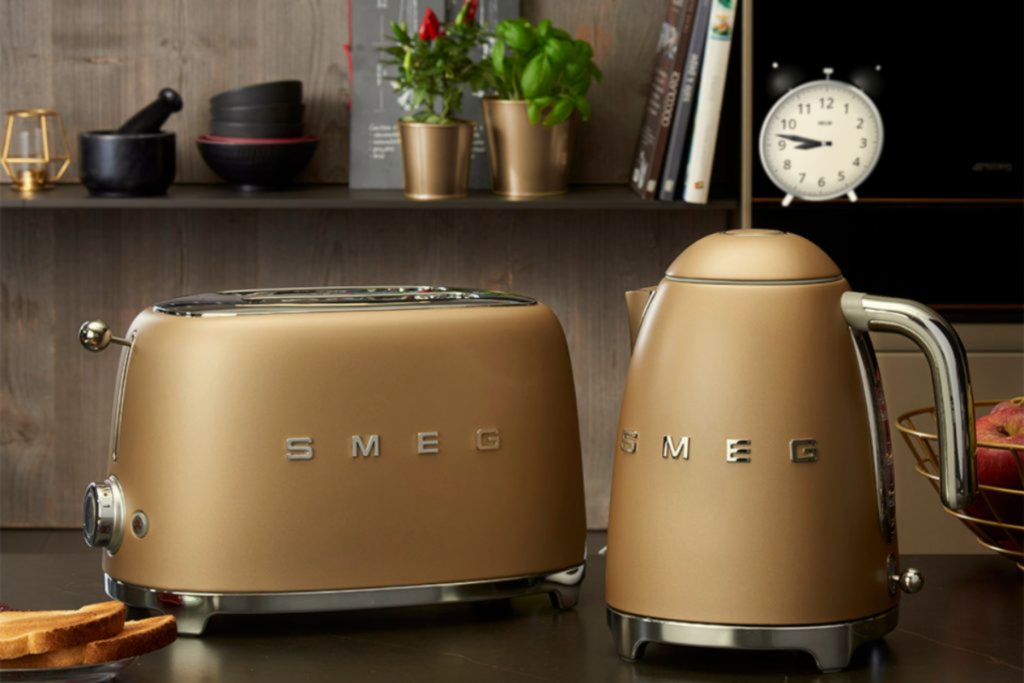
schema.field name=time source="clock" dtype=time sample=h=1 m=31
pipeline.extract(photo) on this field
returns h=8 m=47
